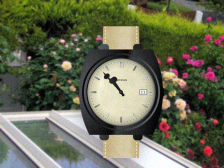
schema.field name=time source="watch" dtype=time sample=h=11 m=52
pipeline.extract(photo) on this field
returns h=10 m=53
